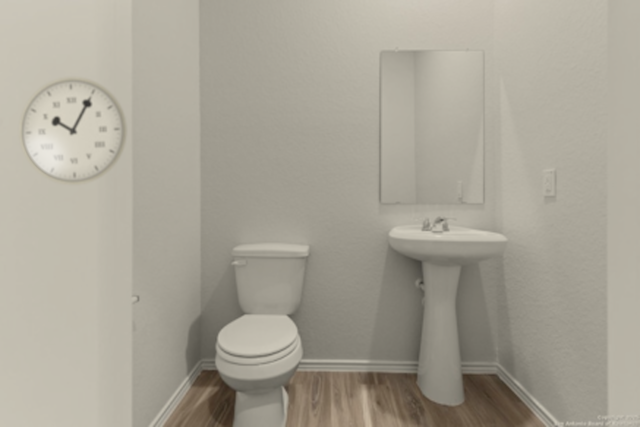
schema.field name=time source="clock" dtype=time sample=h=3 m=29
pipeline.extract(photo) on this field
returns h=10 m=5
